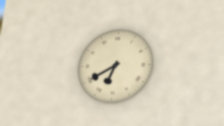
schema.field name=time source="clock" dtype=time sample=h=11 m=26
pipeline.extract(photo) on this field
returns h=6 m=40
